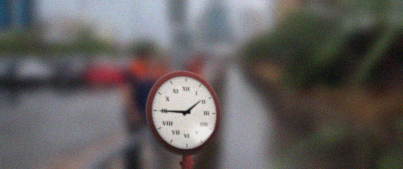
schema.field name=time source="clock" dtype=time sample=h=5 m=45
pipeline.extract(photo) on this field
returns h=1 m=45
